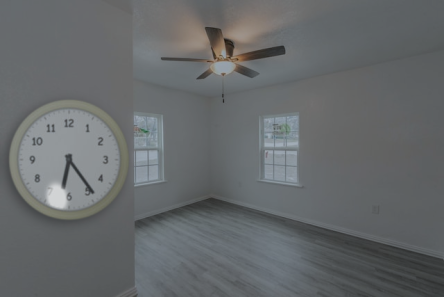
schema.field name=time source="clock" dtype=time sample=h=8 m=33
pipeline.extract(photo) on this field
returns h=6 m=24
